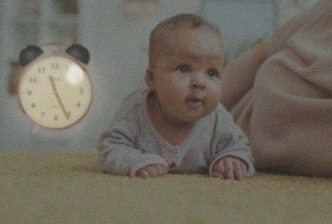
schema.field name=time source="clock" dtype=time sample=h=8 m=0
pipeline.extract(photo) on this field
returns h=11 m=26
